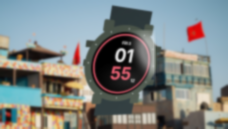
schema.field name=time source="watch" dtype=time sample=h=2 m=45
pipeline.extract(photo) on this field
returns h=1 m=55
